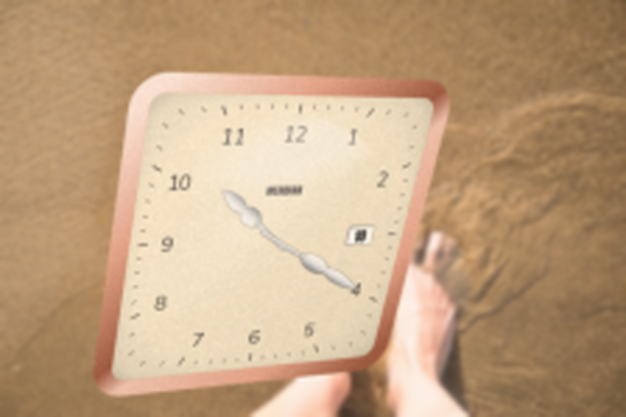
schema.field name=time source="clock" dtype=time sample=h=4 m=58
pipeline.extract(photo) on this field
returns h=10 m=20
